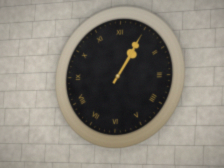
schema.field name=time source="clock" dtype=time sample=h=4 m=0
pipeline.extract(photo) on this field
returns h=1 m=5
